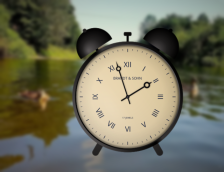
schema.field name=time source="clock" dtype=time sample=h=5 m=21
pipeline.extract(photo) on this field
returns h=1 m=57
